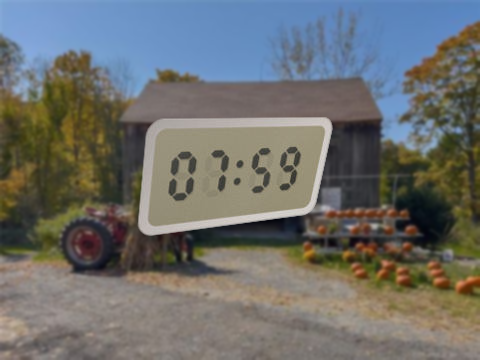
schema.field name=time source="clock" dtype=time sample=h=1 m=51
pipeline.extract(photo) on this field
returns h=7 m=59
